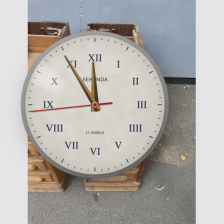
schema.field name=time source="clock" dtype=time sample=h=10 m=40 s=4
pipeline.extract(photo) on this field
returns h=11 m=54 s=44
